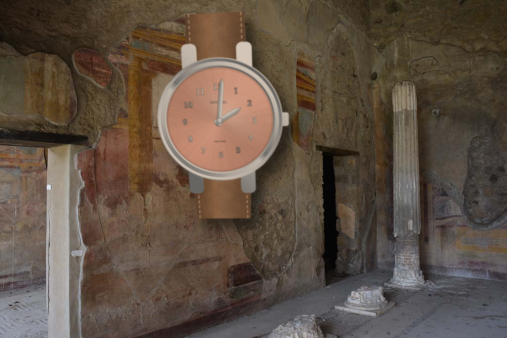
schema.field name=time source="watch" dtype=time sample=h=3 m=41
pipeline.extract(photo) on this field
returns h=2 m=1
